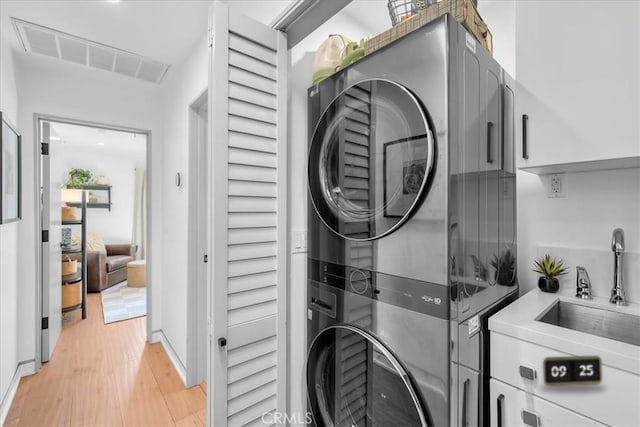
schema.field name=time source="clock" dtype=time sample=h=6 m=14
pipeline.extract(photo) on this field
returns h=9 m=25
